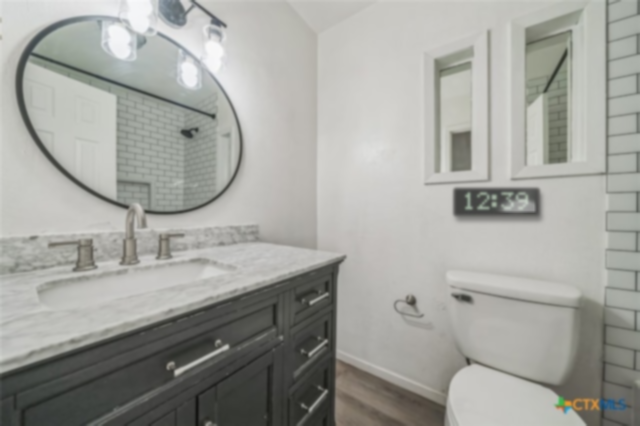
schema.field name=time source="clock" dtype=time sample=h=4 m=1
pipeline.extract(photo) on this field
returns h=12 m=39
